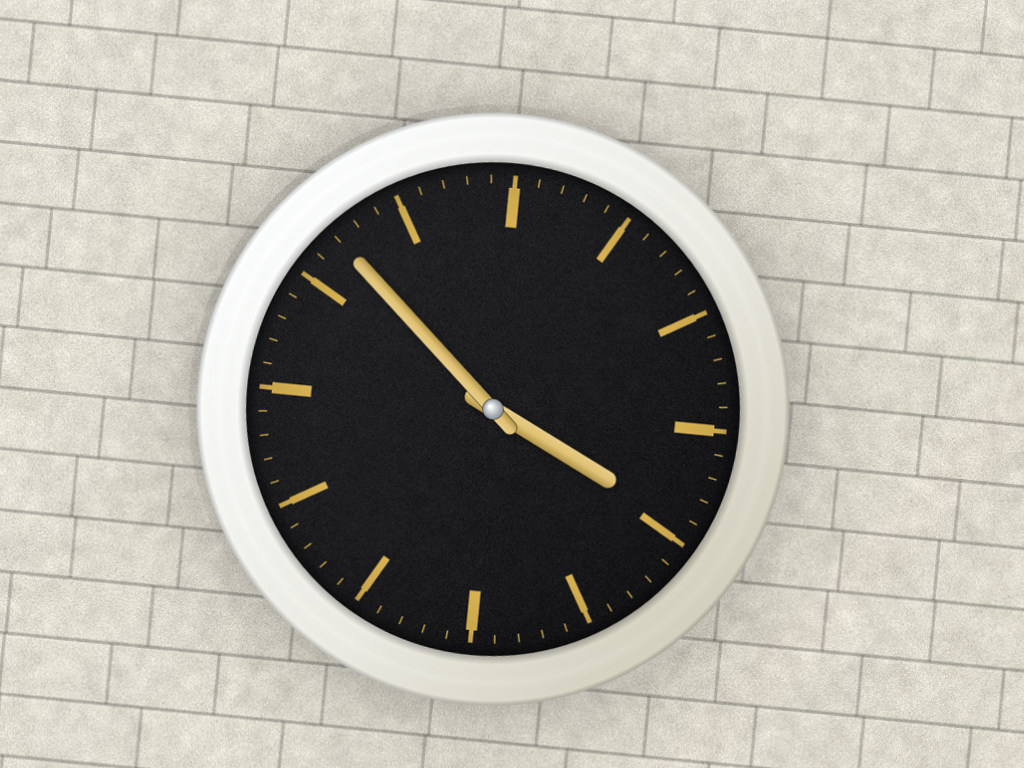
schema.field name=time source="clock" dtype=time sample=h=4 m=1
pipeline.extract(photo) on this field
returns h=3 m=52
